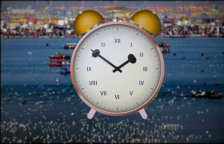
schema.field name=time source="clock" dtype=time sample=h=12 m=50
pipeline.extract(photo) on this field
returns h=1 m=51
